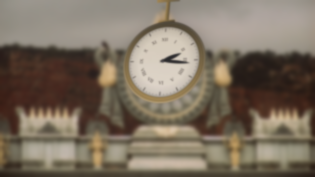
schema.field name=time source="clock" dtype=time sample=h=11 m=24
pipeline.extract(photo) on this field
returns h=2 m=16
